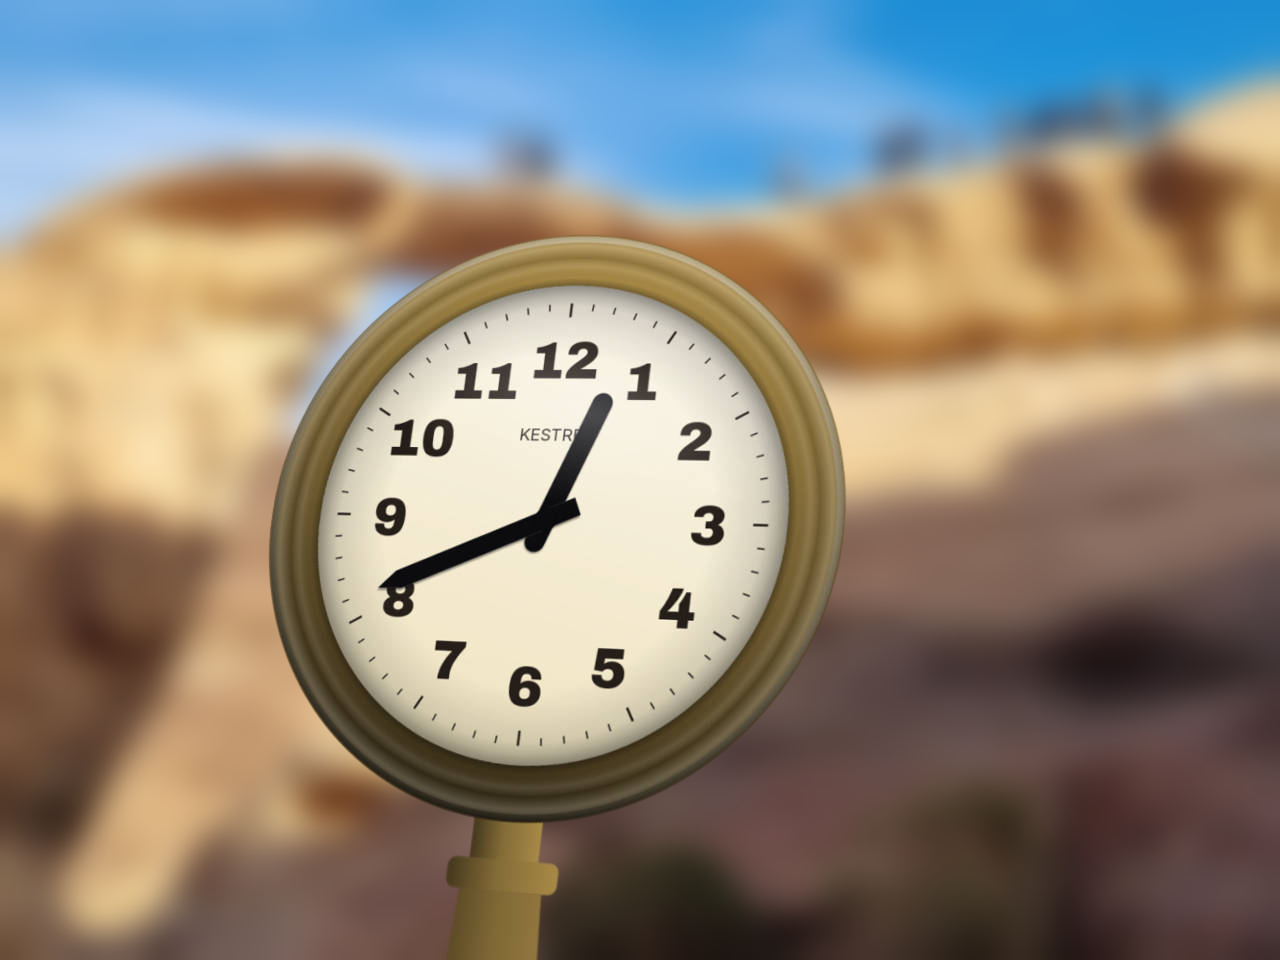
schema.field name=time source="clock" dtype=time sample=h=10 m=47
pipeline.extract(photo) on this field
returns h=12 m=41
